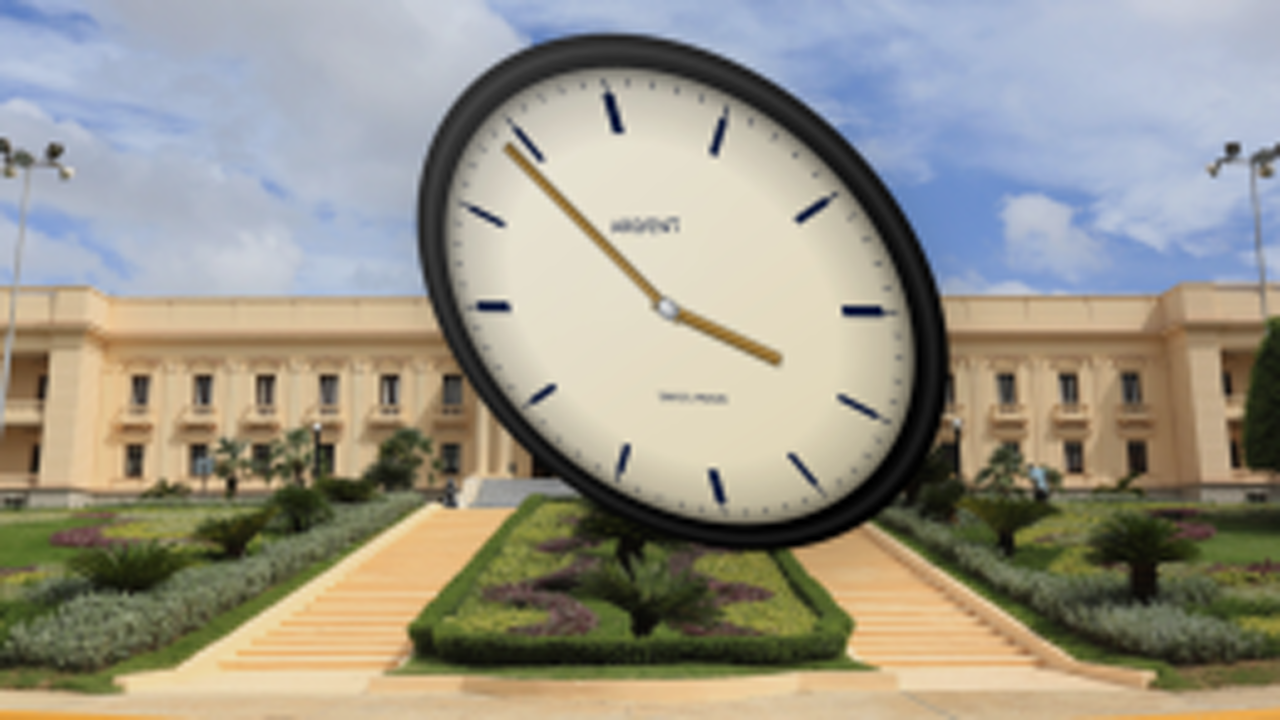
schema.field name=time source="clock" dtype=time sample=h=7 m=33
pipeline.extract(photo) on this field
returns h=3 m=54
